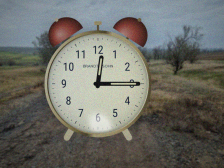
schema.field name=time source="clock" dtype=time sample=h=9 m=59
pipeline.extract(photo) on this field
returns h=12 m=15
